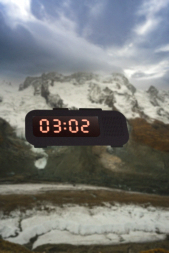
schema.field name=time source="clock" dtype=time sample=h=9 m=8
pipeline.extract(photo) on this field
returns h=3 m=2
